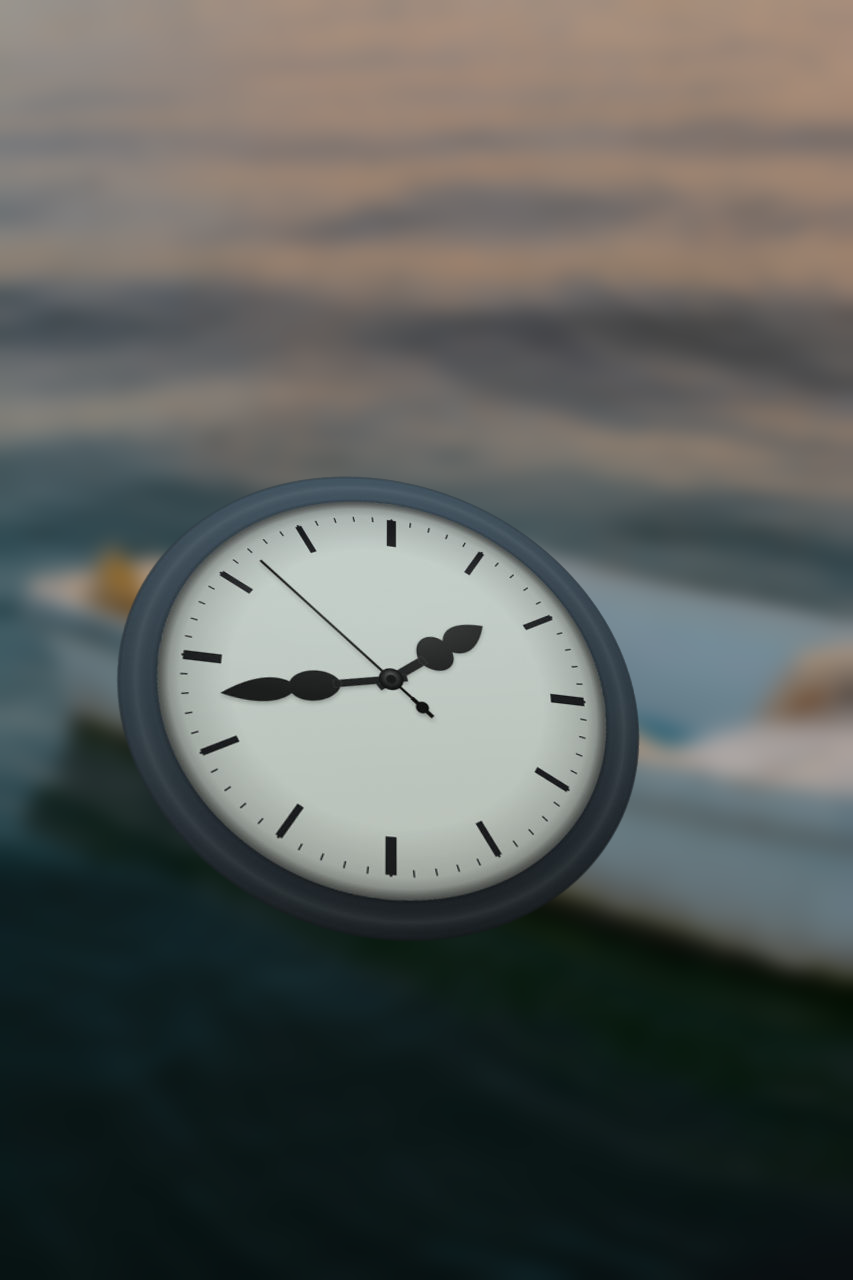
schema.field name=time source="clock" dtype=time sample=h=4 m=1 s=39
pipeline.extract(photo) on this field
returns h=1 m=42 s=52
